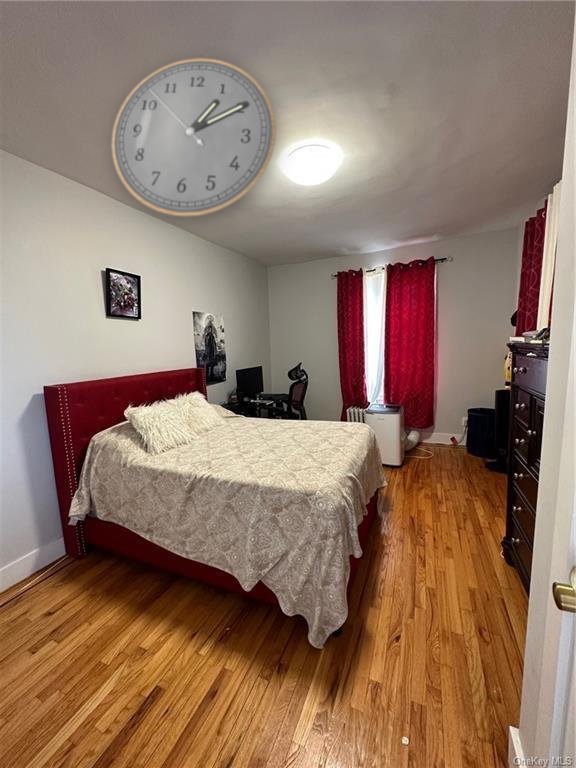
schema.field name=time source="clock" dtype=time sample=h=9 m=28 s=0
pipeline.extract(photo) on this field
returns h=1 m=9 s=52
